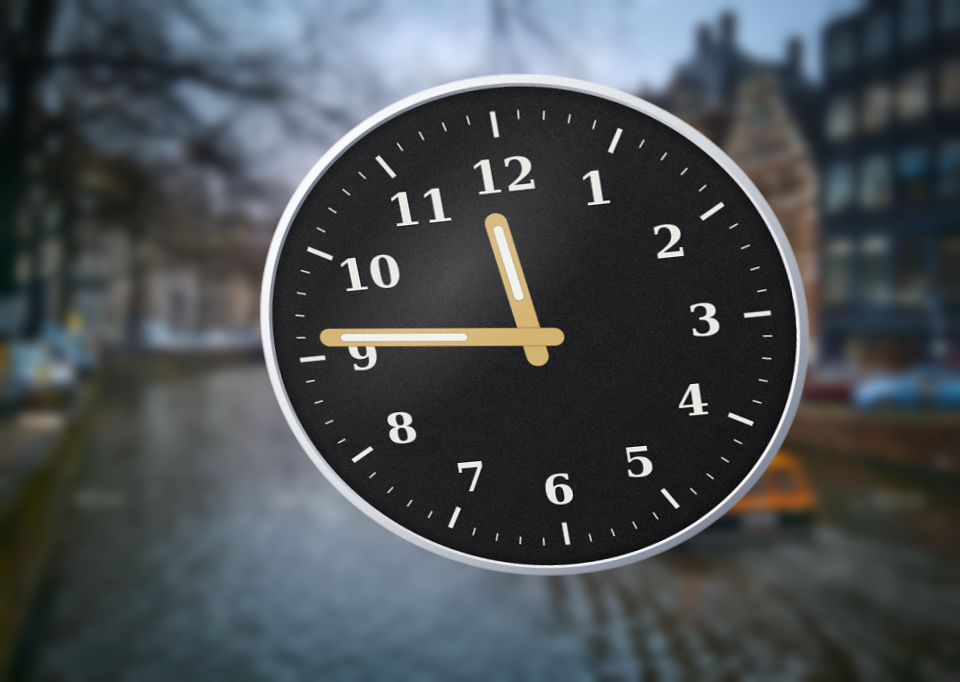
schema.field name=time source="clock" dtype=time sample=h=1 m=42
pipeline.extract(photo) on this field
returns h=11 m=46
